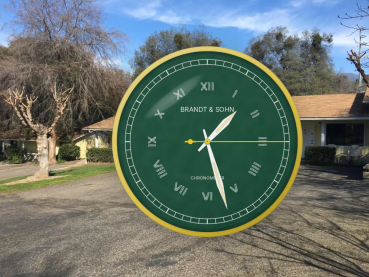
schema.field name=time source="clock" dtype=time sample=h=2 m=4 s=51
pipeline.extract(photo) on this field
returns h=1 m=27 s=15
